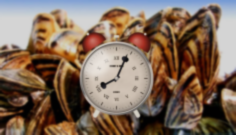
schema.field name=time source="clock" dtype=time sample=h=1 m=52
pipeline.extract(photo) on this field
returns h=8 m=4
